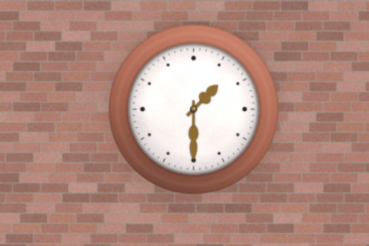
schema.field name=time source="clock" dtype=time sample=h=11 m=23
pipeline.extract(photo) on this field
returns h=1 m=30
